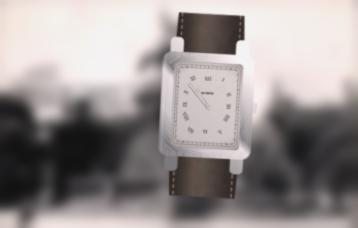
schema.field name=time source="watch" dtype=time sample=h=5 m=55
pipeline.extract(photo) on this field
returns h=10 m=53
